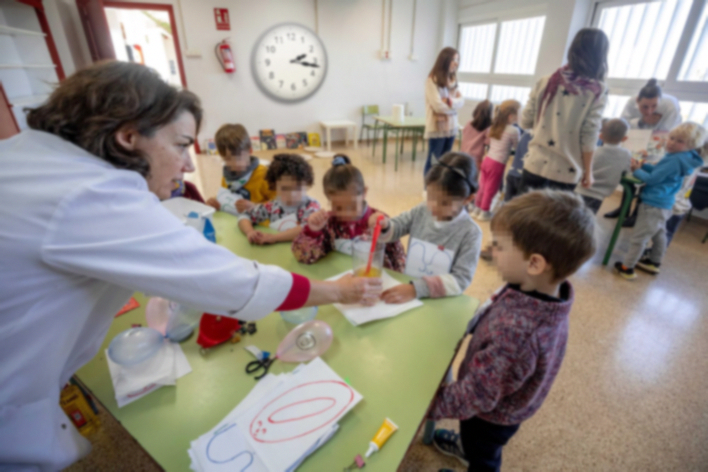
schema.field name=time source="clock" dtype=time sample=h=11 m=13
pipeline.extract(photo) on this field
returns h=2 m=17
